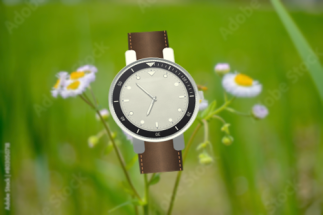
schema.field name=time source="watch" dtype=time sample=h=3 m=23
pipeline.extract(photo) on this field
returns h=6 m=53
